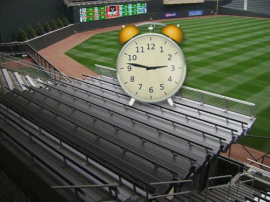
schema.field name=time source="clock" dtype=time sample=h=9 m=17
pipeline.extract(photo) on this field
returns h=2 m=47
